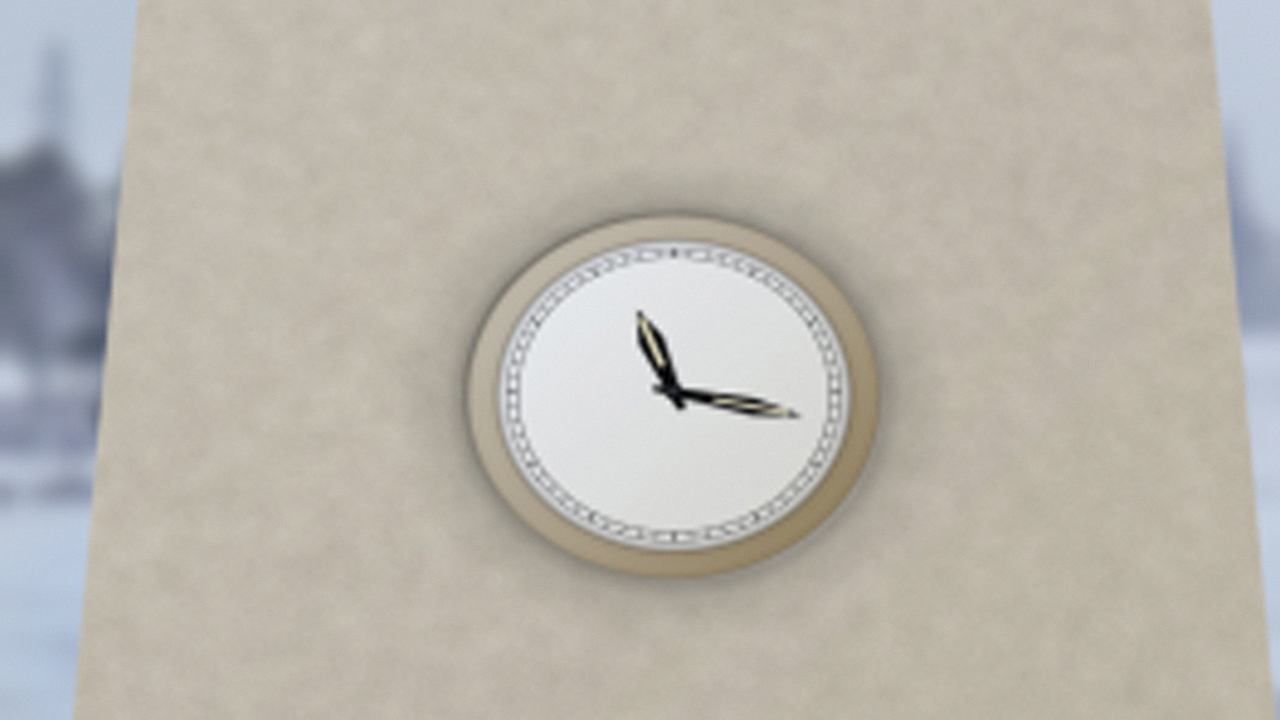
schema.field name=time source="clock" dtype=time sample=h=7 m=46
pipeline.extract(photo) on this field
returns h=11 m=17
